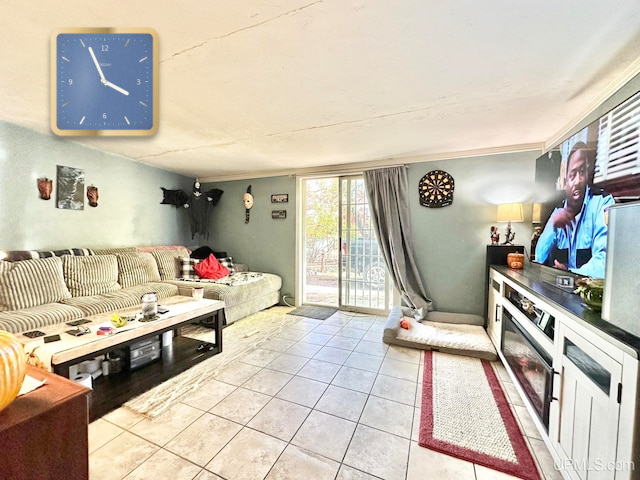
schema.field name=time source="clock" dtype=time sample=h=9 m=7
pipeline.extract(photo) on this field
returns h=3 m=56
